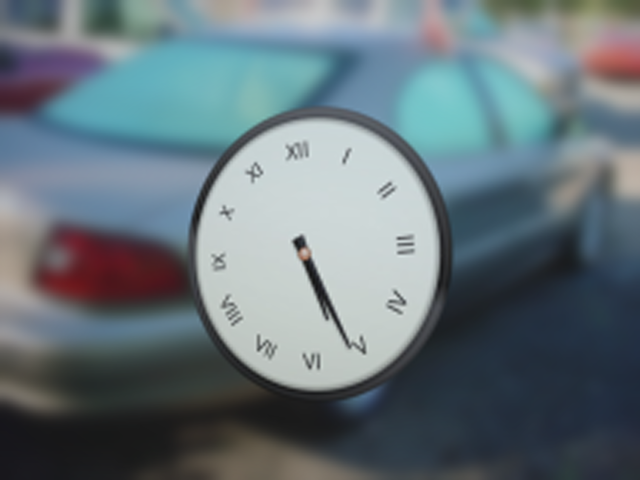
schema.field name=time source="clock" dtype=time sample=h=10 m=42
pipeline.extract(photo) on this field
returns h=5 m=26
